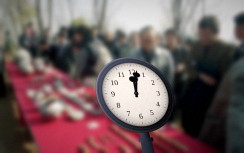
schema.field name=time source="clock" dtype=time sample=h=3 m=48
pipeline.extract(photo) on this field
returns h=12 m=2
